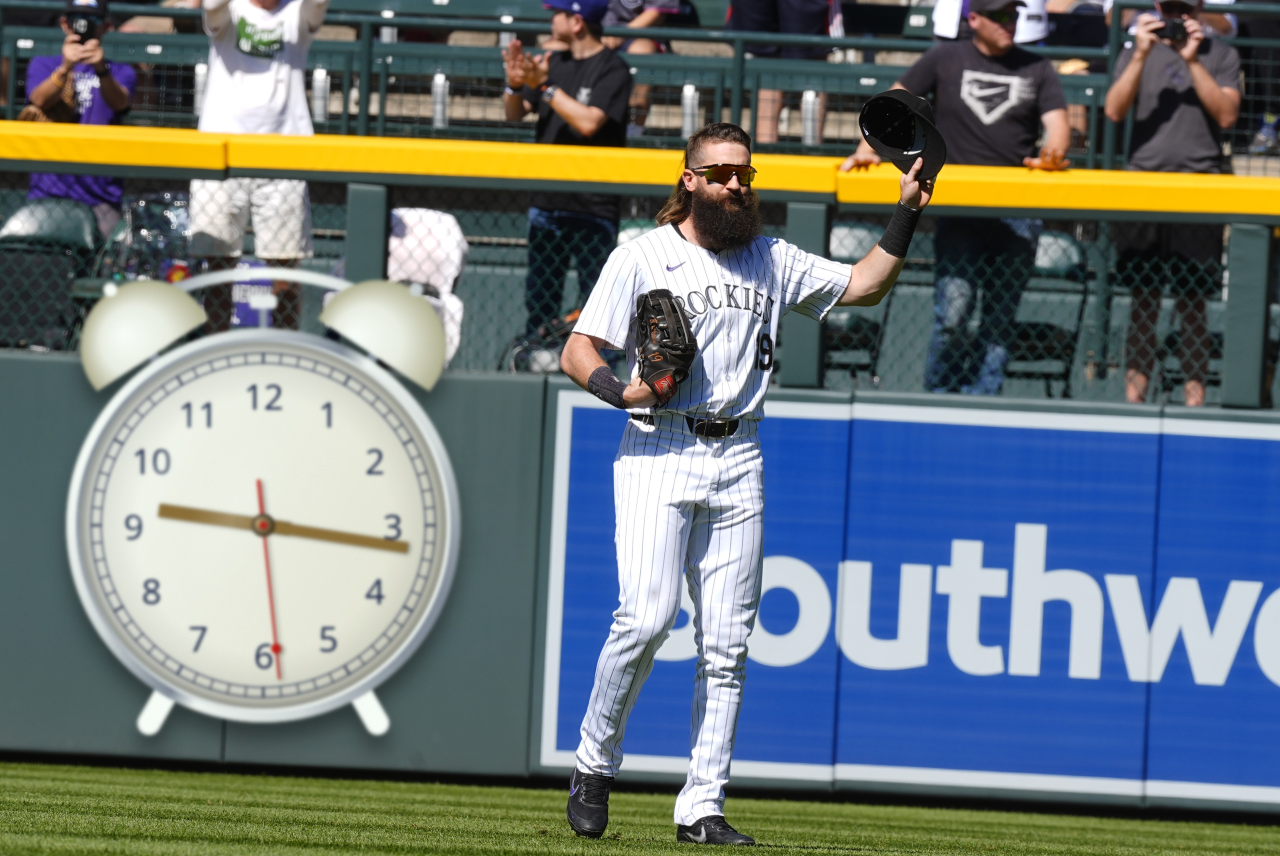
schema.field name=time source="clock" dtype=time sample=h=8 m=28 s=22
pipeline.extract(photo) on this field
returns h=9 m=16 s=29
